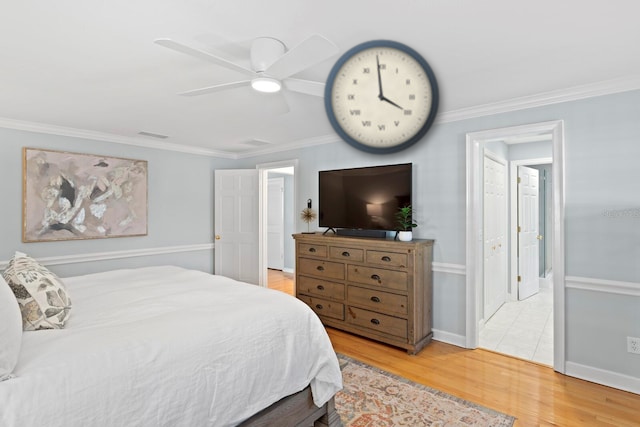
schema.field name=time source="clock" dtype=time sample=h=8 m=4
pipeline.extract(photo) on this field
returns h=3 m=59
